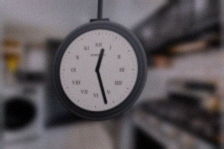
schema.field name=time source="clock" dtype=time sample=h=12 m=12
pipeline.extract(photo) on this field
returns h=12 m=27
